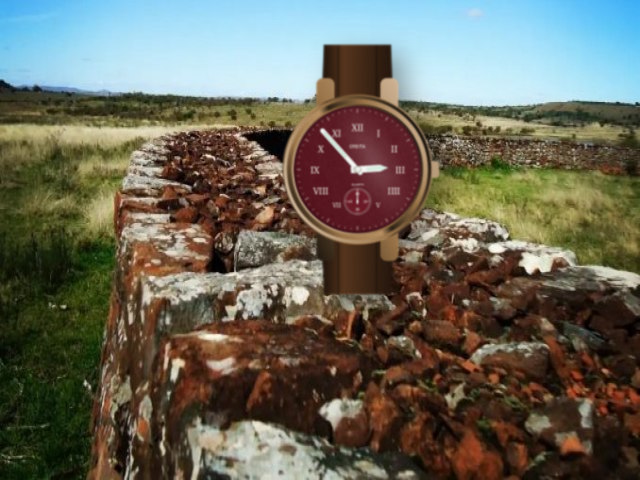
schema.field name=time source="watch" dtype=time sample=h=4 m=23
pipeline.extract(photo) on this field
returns h=2 m=53
